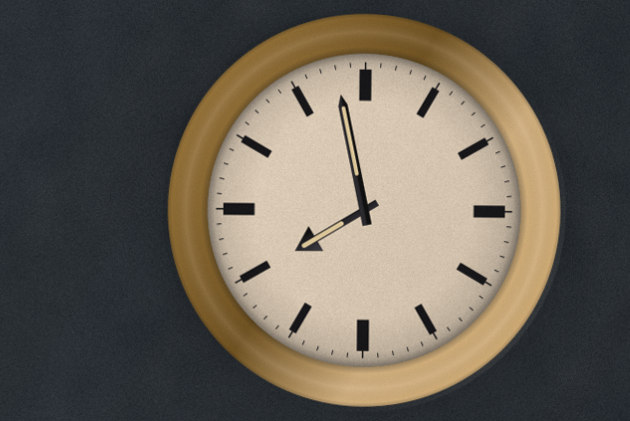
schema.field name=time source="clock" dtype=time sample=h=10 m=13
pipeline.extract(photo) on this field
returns h=7 m=58
